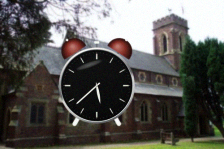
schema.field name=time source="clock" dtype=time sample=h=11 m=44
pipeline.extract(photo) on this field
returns h=5 m=38
